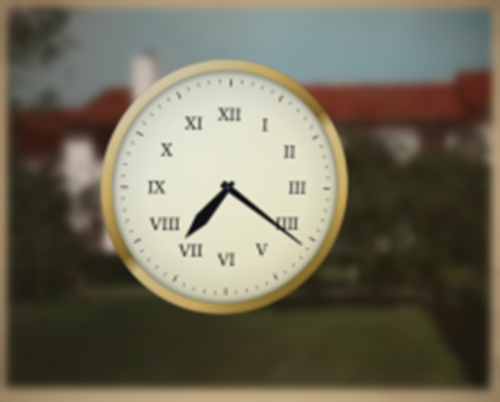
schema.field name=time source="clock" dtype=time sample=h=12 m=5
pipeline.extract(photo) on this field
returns h=7 m=21
